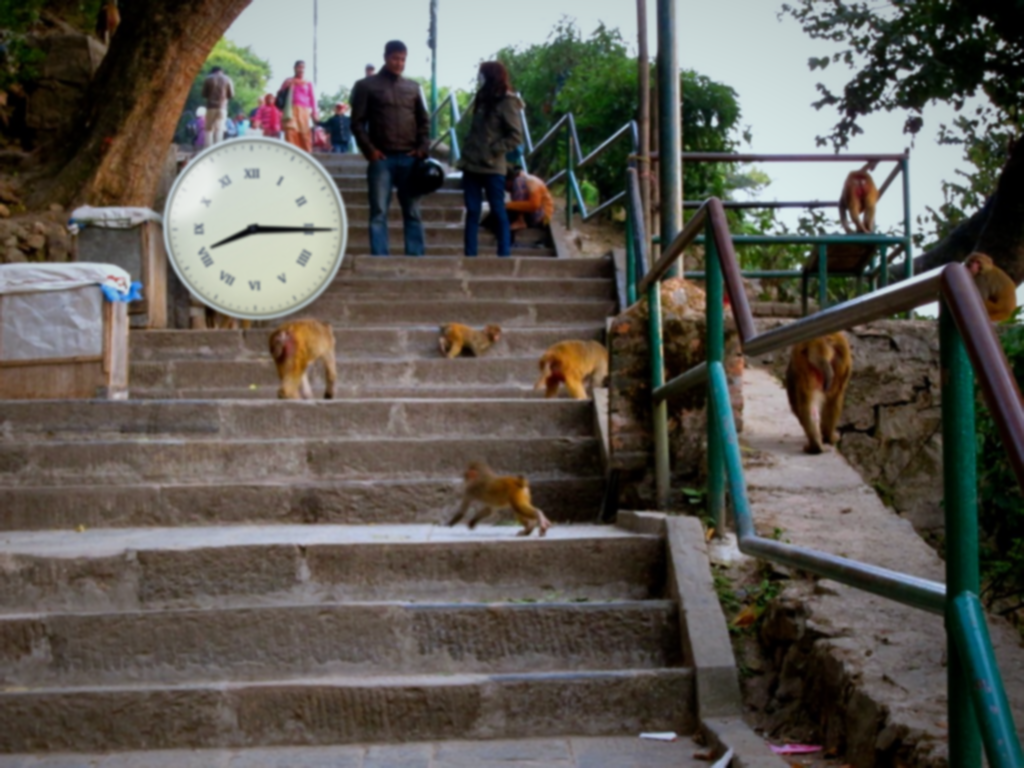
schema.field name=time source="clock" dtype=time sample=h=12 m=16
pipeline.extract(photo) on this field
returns h=8 m=15
